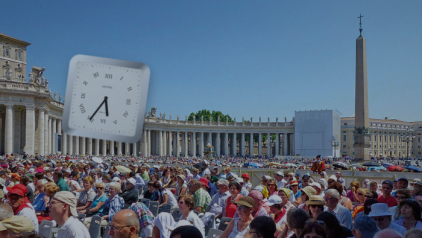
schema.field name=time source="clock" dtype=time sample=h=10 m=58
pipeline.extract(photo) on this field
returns h=5 m=35
